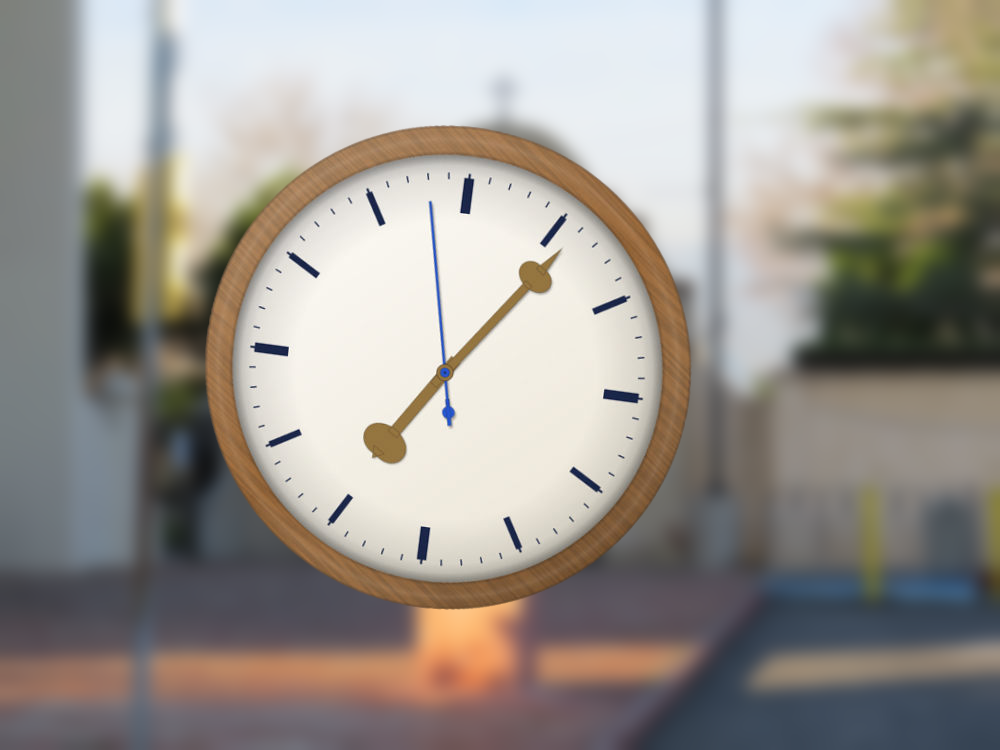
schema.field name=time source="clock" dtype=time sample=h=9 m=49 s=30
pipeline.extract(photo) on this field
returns h=7 m=5 s=58
